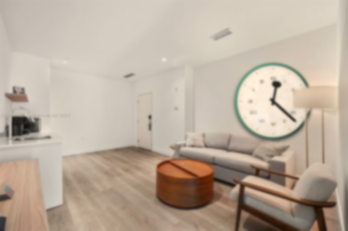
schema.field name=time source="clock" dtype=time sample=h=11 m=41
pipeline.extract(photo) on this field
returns h=12 m=22
